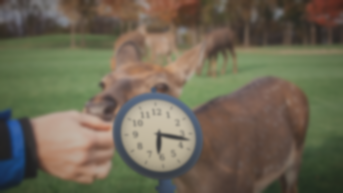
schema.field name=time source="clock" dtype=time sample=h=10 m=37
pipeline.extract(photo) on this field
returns h=6 m=17
